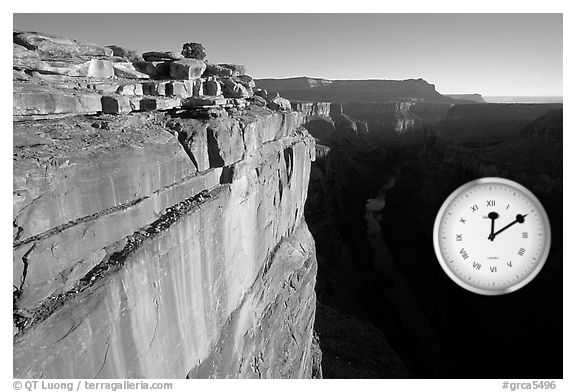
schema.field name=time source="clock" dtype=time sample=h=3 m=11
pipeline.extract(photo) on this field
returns h=12 m=10
